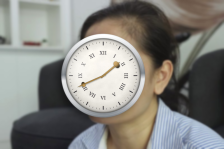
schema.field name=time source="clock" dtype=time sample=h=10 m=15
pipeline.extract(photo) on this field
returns h=1 m=41
